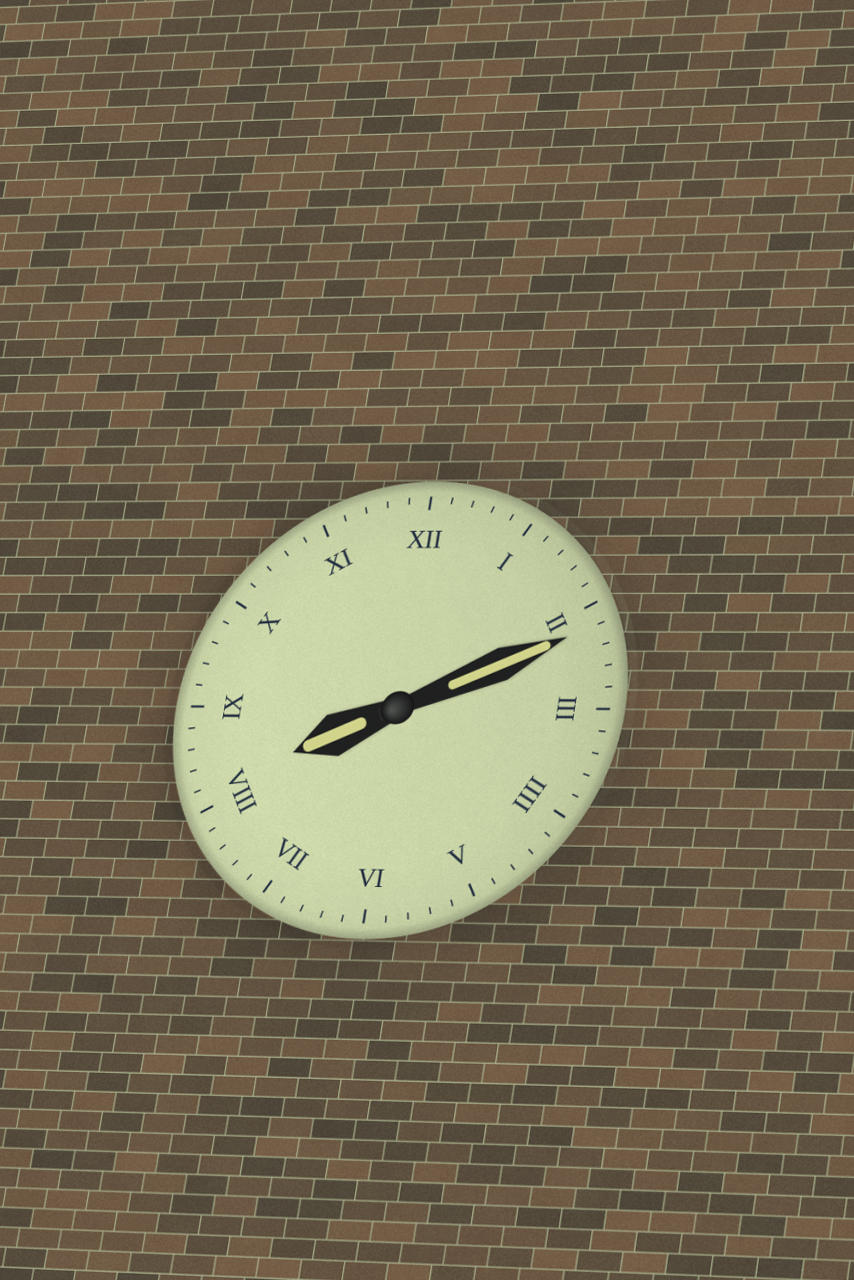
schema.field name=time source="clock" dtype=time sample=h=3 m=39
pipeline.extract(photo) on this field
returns h=8 m=11
